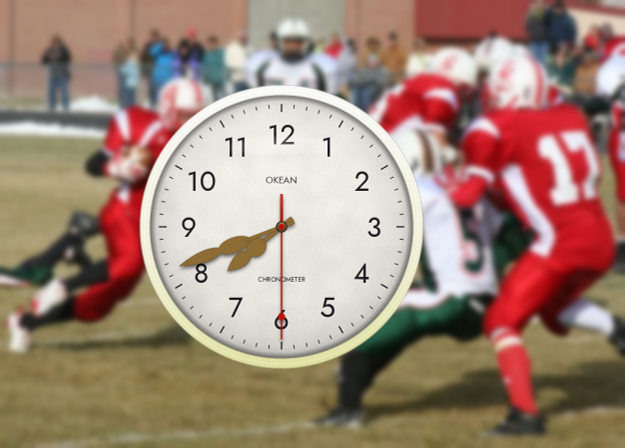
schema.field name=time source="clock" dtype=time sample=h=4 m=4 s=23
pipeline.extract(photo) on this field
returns h=7 m=41 s=30
